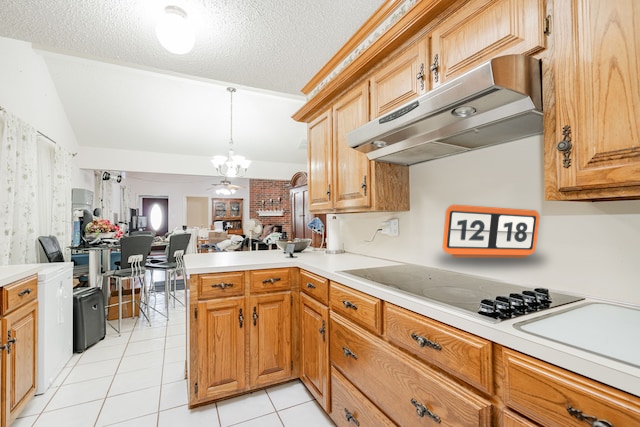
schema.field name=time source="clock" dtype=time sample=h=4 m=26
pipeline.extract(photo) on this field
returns h=12 m=18
